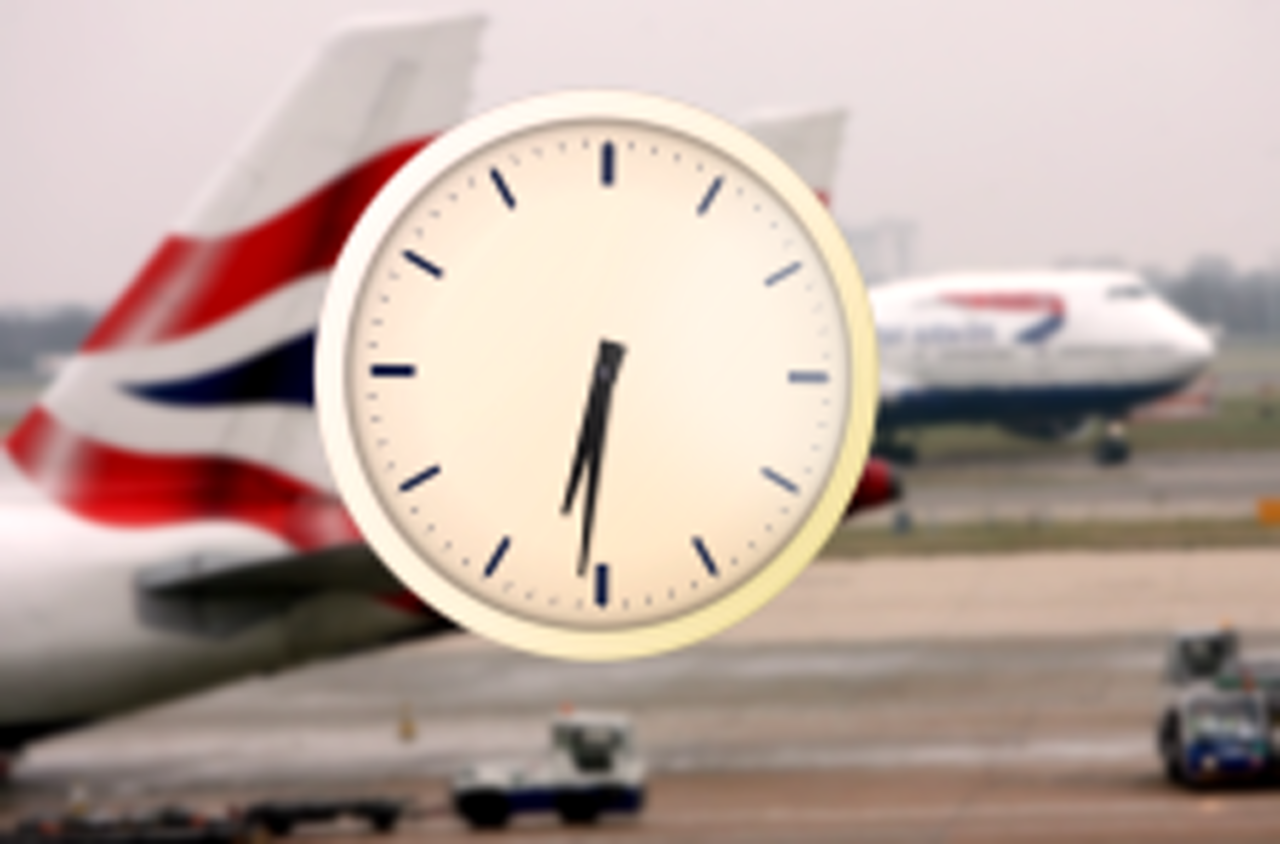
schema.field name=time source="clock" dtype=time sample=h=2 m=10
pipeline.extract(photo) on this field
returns h=6 m=31
